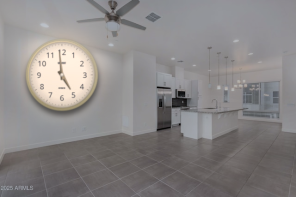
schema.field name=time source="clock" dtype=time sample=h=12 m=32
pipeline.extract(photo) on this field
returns h=4 m=59
